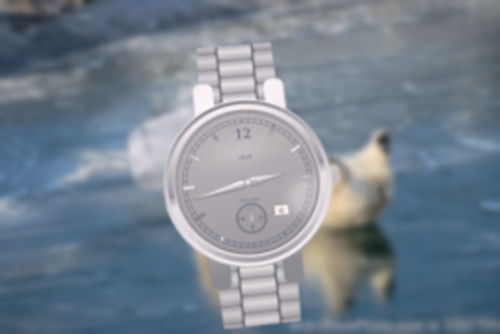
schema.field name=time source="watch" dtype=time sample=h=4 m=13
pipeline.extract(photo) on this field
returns h=2 m=43
